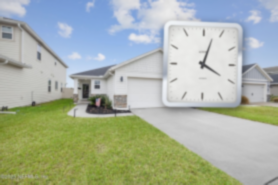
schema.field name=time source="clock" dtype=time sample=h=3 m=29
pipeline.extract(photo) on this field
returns h=4 m=3
